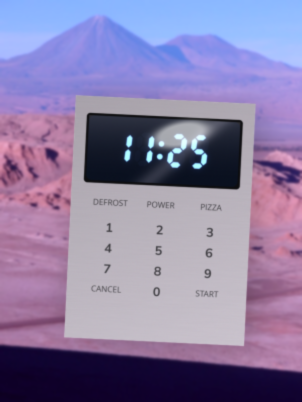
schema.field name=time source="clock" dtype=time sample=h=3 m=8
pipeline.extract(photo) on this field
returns h=11 m=25
